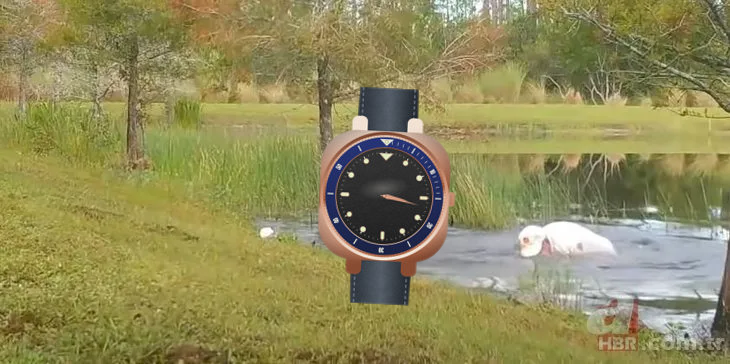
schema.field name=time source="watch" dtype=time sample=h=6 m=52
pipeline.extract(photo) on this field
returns h=3 m=17
